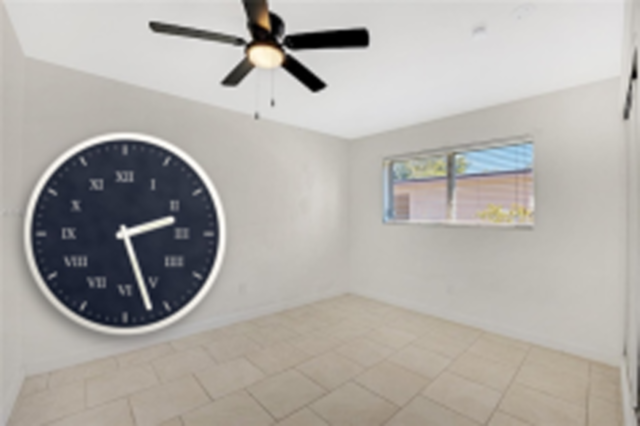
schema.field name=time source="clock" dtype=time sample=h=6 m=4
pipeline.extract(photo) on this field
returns h=2 m=27
